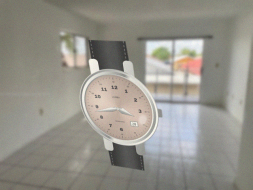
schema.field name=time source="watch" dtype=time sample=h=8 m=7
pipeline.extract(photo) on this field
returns h=3 m=43
